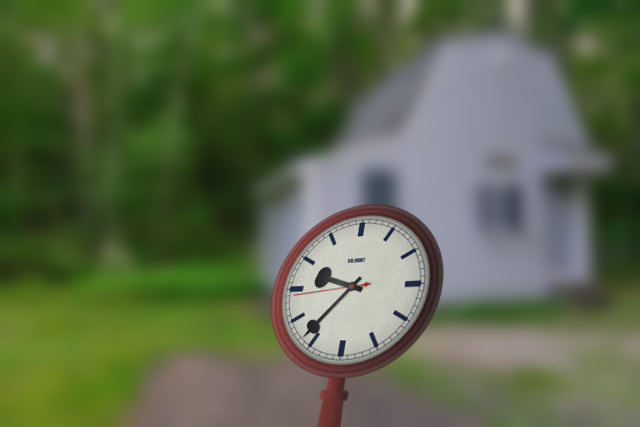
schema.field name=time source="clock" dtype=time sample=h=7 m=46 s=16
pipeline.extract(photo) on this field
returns h=9 m=36 s=44
